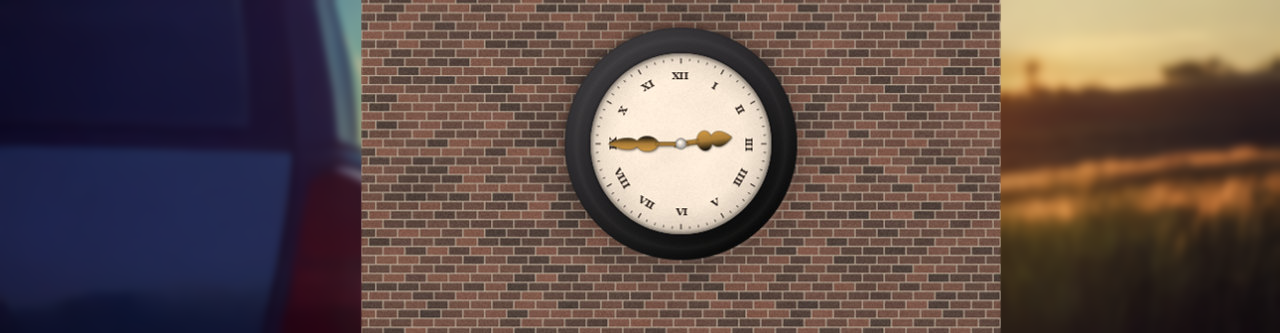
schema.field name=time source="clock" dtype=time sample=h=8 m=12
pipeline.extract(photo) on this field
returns h=2 m=45
